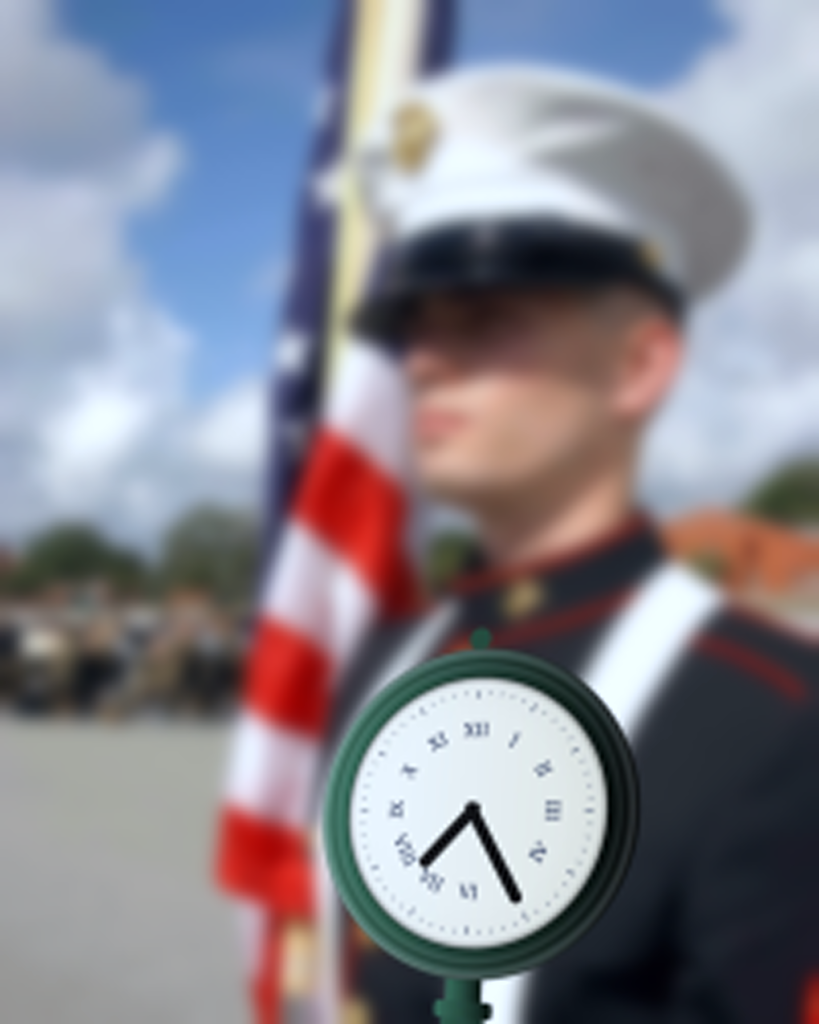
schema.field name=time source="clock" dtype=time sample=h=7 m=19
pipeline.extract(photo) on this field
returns h=7 m=25
